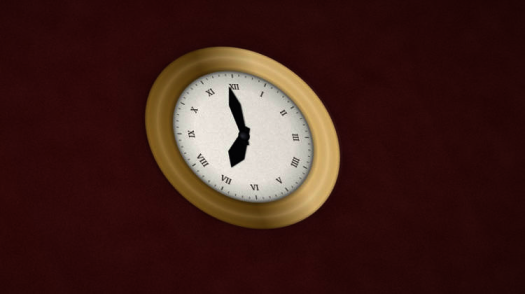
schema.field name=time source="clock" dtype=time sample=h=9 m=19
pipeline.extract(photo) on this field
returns h=6 m=59
